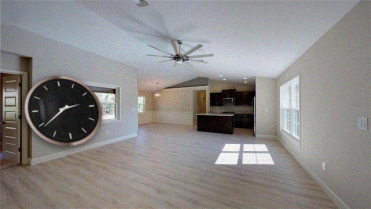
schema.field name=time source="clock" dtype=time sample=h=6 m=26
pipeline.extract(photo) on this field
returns h=2 m=39
